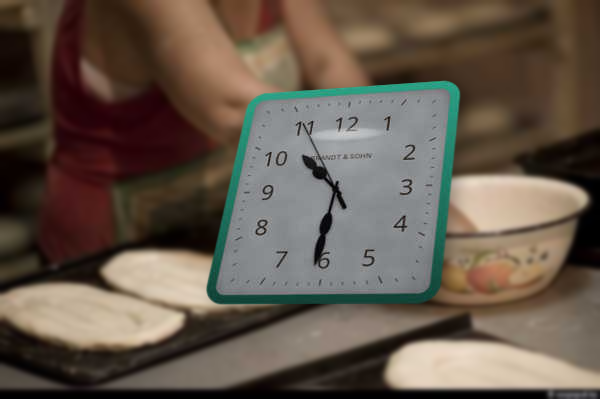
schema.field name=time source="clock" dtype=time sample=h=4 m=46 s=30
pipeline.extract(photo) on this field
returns h=10 m=30 s=55
